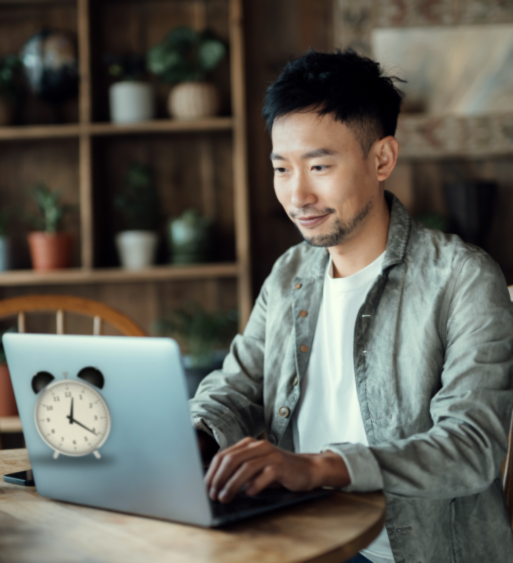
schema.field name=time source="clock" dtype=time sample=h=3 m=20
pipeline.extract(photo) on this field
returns h=12 m=21
